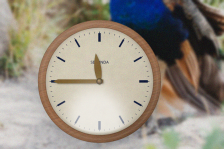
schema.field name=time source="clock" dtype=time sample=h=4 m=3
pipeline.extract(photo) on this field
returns h=11 m=45
